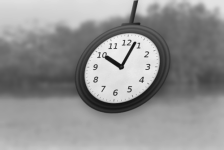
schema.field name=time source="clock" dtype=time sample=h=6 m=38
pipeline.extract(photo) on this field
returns h=10 m=3
